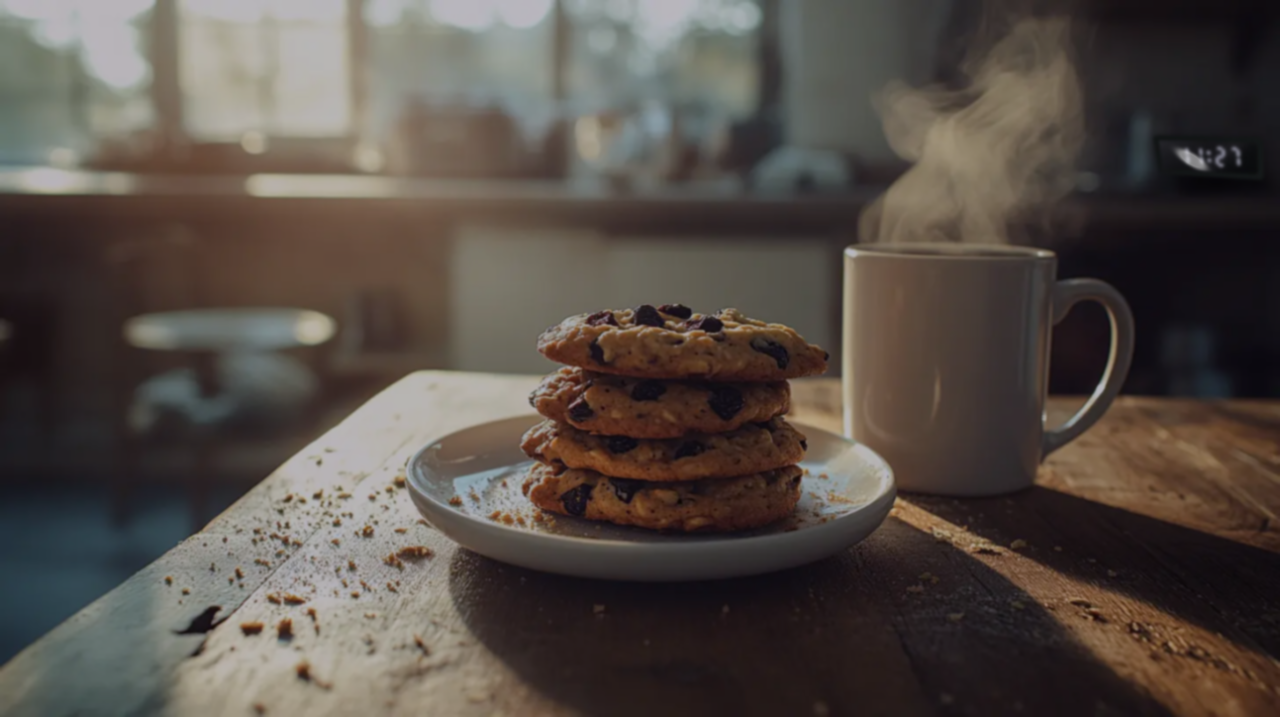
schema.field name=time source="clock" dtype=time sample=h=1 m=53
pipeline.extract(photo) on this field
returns h=11 m=27
